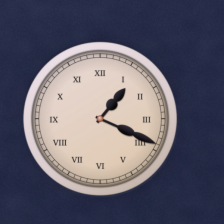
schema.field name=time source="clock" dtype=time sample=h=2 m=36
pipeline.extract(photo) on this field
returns h=1 m=19
